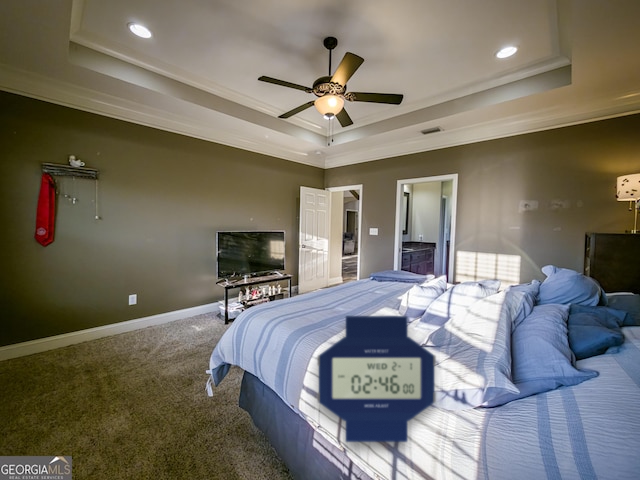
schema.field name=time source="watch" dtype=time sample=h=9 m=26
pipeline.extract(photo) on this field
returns h=2 m=46
